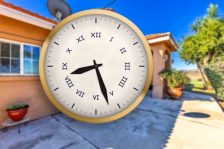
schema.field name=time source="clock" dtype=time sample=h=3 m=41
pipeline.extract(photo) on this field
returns h=8 m=27
